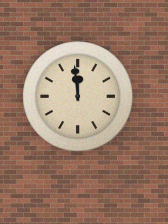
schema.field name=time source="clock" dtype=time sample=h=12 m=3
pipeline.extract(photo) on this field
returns h=11 m=59
